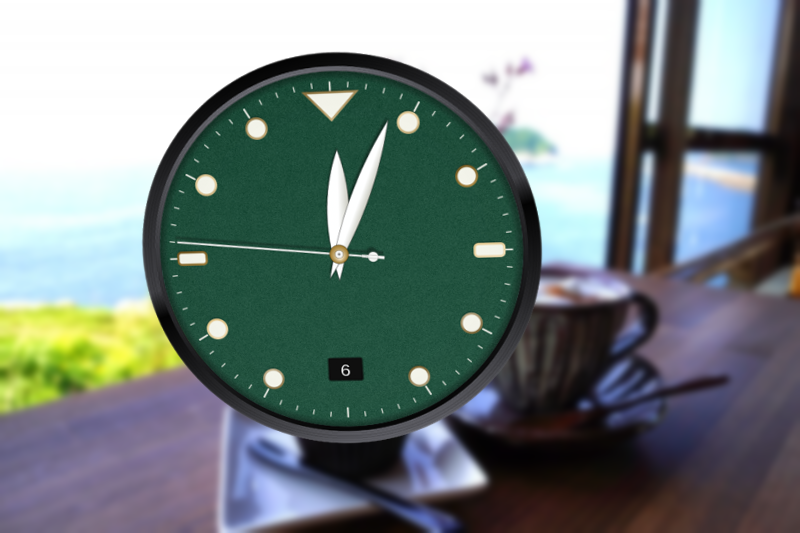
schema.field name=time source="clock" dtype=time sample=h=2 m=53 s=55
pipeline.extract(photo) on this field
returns h=12 m=3 s=46
